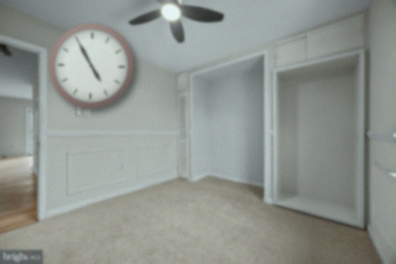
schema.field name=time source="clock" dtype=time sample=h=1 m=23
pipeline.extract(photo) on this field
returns h=4 m=55
